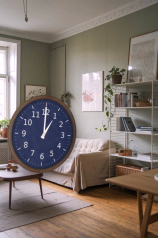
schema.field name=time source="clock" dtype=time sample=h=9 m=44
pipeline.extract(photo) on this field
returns h=1 m=0
